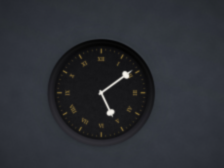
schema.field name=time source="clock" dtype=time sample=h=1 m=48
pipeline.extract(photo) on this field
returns h=5 m=9
